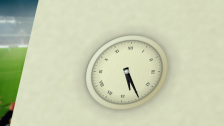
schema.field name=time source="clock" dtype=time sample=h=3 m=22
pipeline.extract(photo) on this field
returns h=5 m=25
